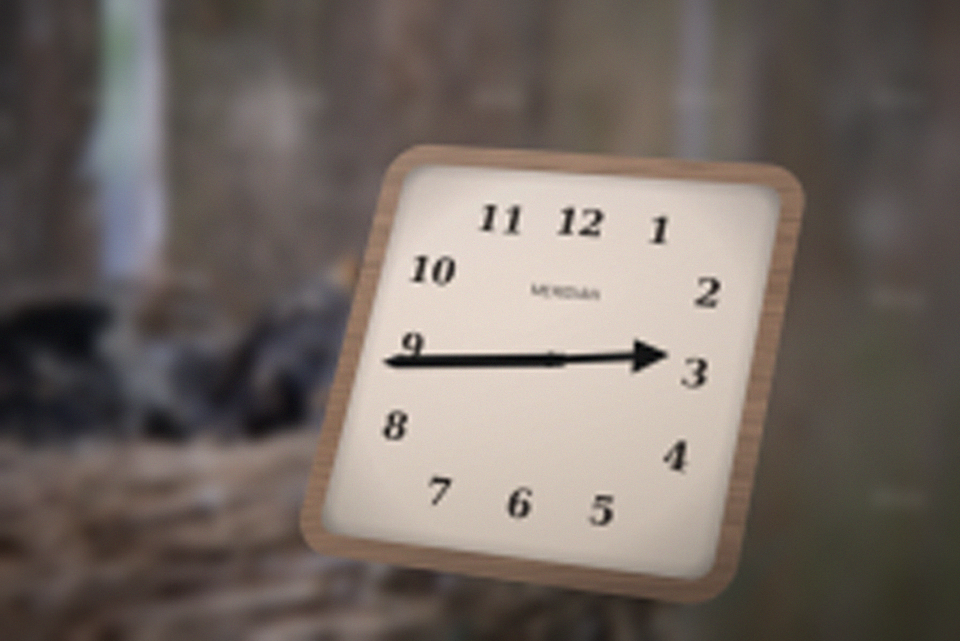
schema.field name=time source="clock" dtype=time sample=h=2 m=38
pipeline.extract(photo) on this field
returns h=2 m=44
